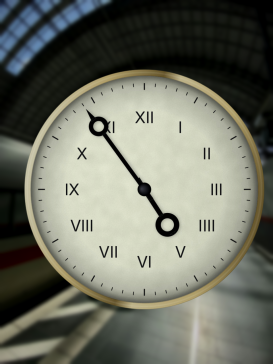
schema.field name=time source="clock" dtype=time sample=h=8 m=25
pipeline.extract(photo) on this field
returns h=4 m=54
